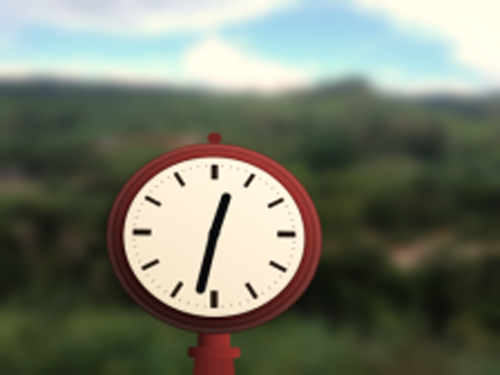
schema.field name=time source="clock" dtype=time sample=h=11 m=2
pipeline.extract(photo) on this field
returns h=12 m=32
